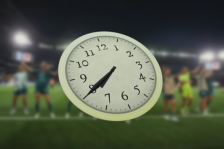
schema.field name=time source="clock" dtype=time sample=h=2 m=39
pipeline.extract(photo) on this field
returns h=7 m=40
